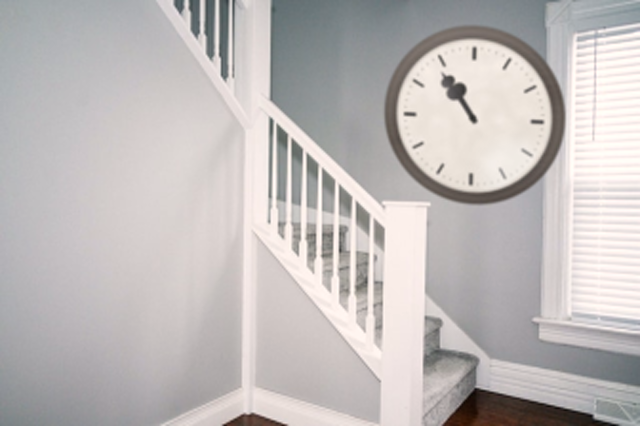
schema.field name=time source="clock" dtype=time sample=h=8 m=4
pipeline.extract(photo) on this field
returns h=10 m=54
